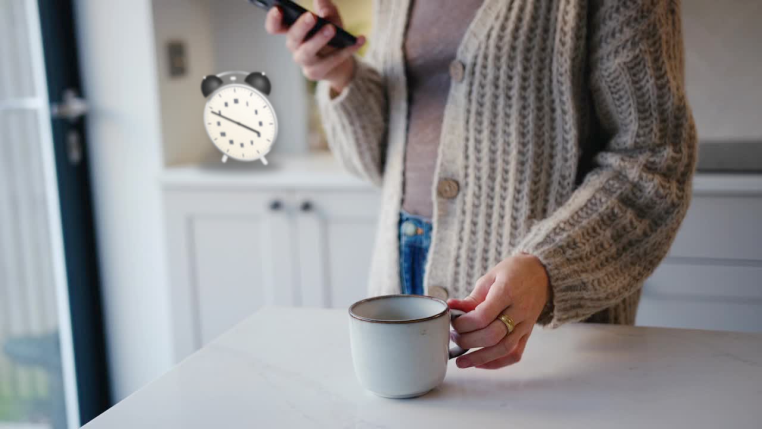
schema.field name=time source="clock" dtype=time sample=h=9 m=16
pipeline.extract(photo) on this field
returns h=3 m=49
